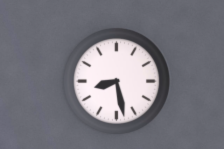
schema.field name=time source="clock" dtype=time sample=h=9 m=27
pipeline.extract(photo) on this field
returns h=8 m=28
